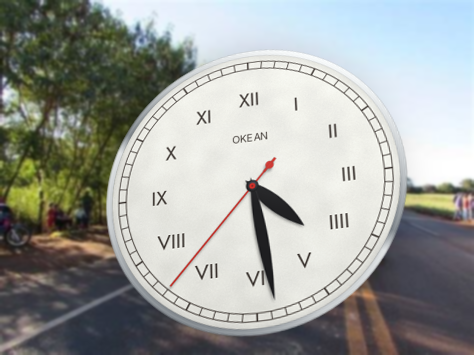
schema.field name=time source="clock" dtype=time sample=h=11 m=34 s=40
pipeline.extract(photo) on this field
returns h=4 m=28 s=37
